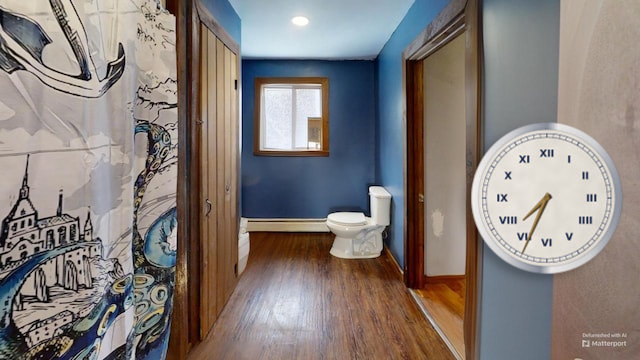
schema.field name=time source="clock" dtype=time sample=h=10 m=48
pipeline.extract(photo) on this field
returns h=7 m=34
